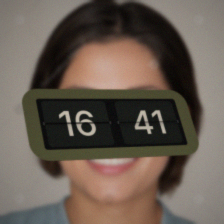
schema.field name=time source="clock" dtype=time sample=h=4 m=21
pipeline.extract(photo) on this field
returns h=16 m=41
